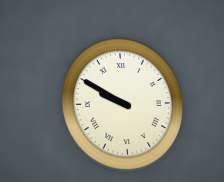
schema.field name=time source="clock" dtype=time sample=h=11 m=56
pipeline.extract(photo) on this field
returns h=9 m=50
